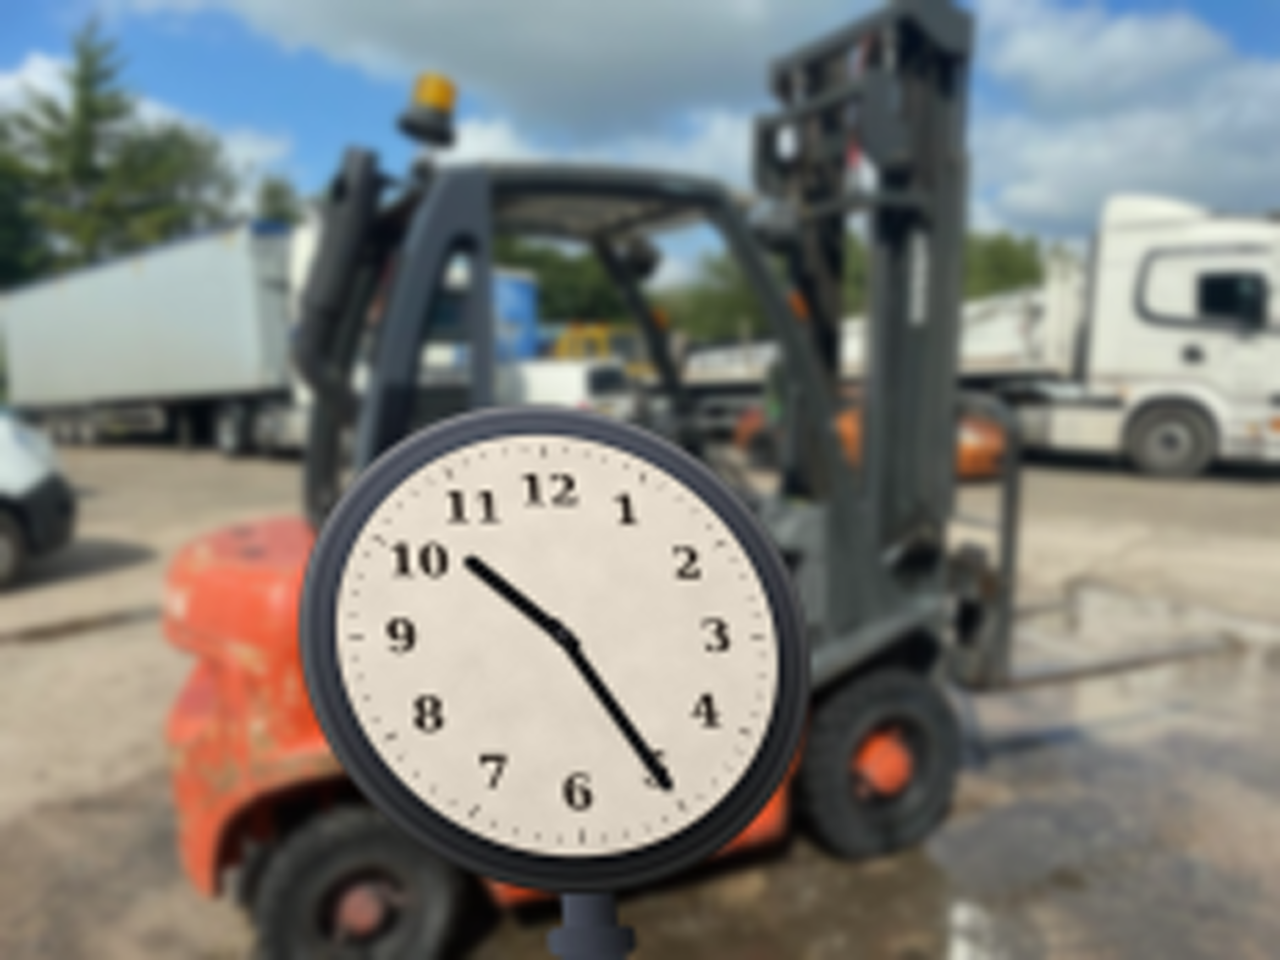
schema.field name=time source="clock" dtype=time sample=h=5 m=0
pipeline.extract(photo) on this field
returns h=10 m=25
